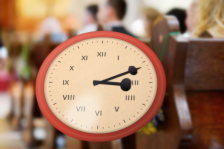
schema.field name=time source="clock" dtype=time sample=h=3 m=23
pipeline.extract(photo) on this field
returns h=3 m=11
